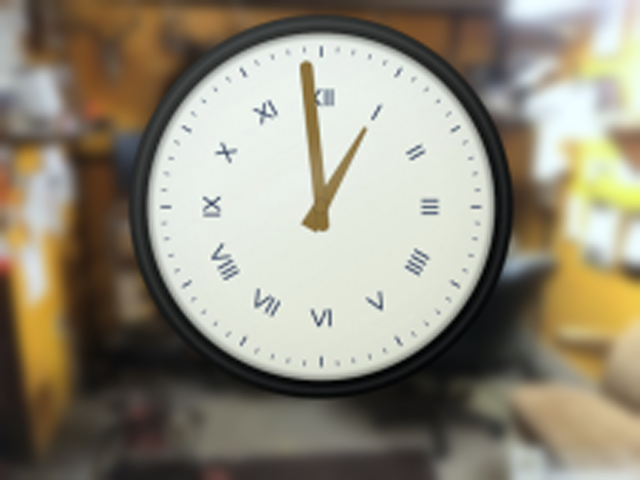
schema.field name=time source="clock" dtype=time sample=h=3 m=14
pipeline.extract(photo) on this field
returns h=12 m=59
